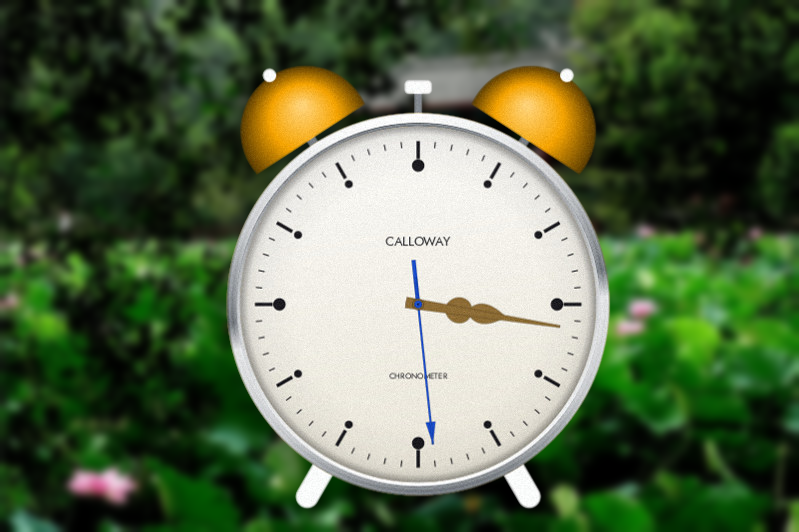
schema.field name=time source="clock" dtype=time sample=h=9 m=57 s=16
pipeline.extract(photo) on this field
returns h=3 m=16 s=29
